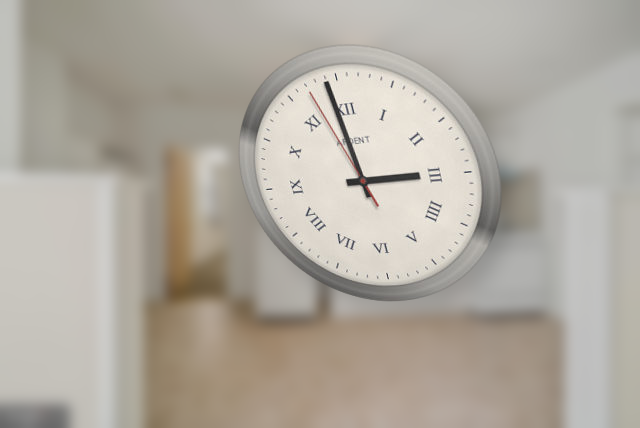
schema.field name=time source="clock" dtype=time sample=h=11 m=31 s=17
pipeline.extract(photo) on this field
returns h=2 m=58 s=57
